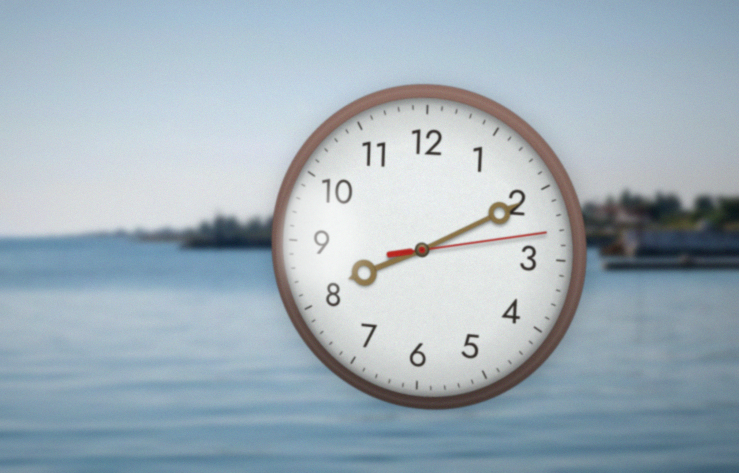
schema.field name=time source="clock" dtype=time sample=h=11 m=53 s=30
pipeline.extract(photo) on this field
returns h=8 m=10 s=13
